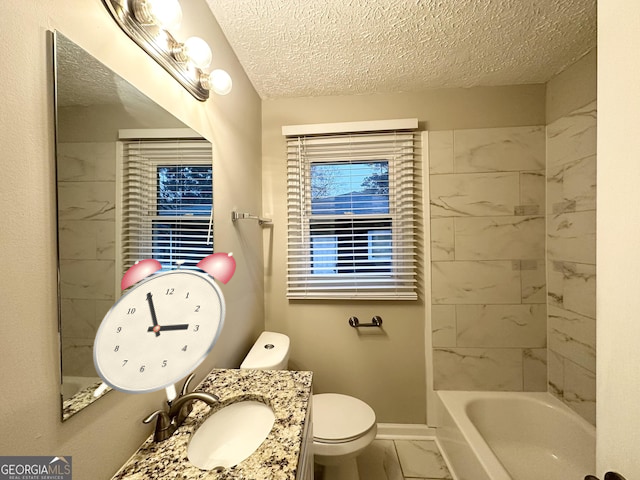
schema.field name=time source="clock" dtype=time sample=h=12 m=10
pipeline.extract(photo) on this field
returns h=2 m=55
